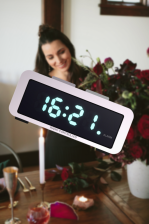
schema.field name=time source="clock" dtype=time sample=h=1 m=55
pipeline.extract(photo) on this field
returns h=16 m=21
